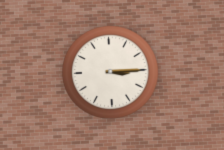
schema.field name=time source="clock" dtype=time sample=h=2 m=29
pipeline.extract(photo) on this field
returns h=3 m=15
